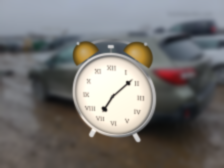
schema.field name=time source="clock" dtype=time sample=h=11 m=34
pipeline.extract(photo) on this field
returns h=7 m=8
